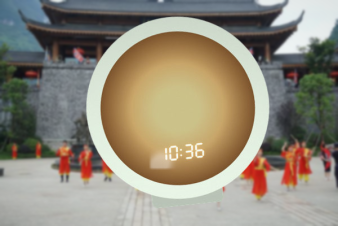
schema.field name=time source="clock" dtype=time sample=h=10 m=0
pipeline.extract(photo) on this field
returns h=10 m=36
